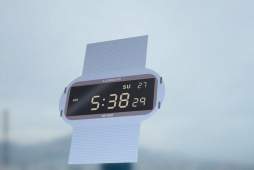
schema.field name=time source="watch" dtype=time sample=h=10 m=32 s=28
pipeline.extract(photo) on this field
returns h=5 m=38 s=29
